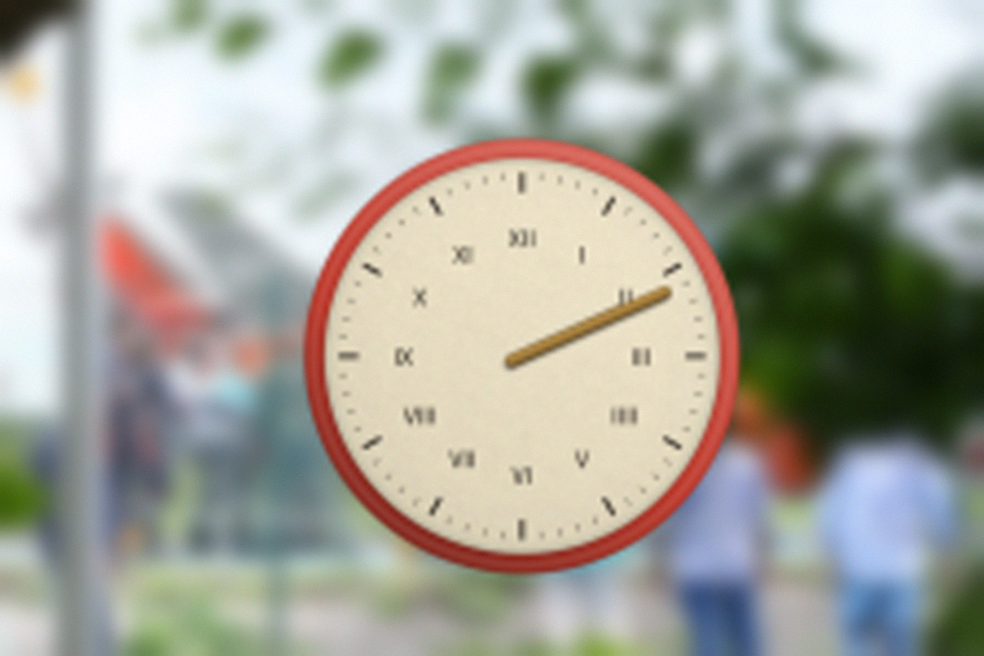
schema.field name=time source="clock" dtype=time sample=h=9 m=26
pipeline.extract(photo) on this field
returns h=2 m=11
